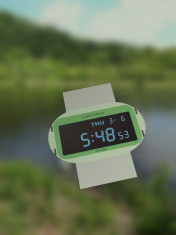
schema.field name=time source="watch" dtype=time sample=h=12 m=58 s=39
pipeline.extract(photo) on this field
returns h=5 m=48 s=53
